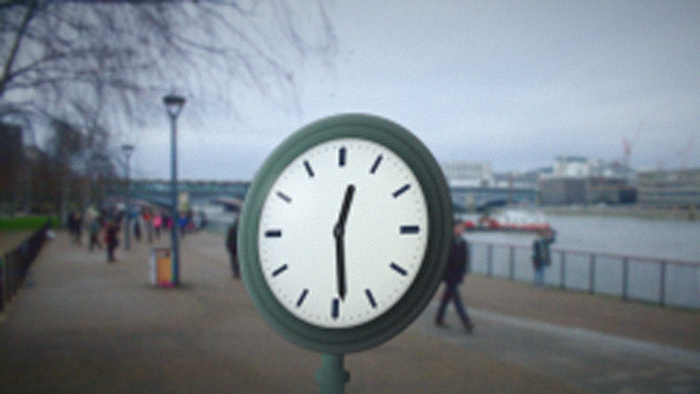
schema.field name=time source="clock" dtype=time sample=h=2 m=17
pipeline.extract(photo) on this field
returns h=12 m=29
